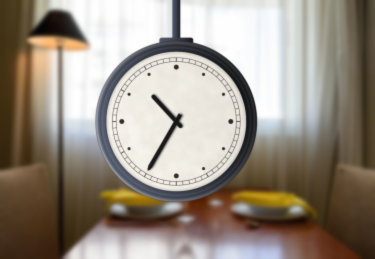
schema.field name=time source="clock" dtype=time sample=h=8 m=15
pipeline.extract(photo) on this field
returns h=10 m=35
